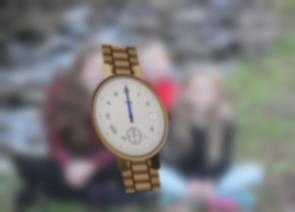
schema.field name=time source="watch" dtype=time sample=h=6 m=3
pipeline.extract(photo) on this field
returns h=12 m=0
